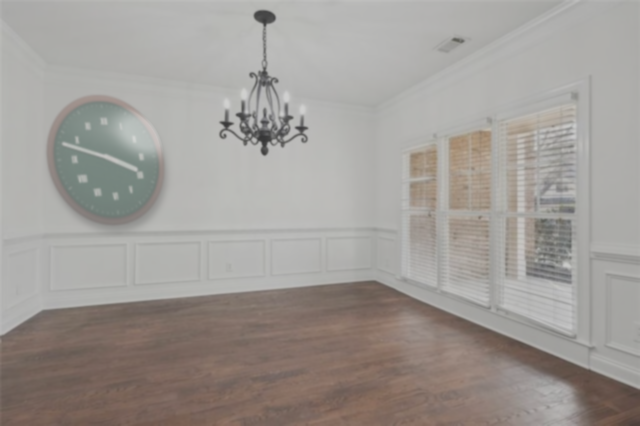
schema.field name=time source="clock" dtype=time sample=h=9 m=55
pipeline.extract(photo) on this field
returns h=3 m=48
